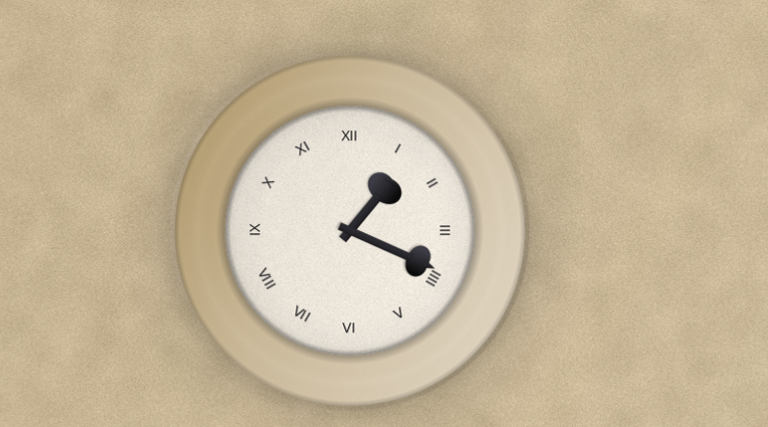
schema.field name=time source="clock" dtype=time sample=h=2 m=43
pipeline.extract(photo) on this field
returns h=1 m=19
